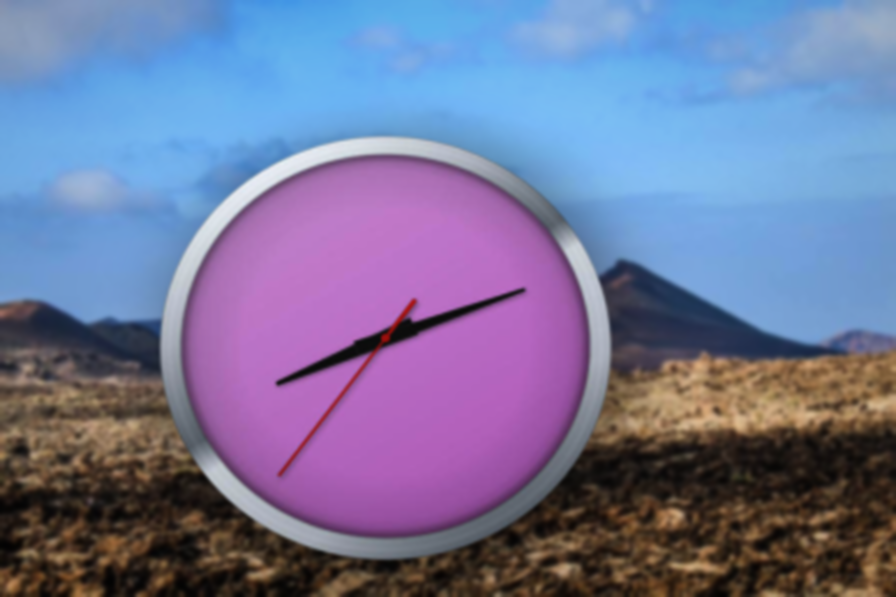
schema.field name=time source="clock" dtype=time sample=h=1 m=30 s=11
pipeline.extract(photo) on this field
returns h=8 m=11 s=36
